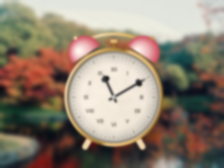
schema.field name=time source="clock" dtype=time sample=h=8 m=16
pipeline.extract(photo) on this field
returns h=11 m=10
